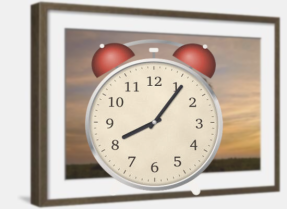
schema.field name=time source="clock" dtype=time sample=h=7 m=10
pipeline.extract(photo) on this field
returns h=8 m=6
